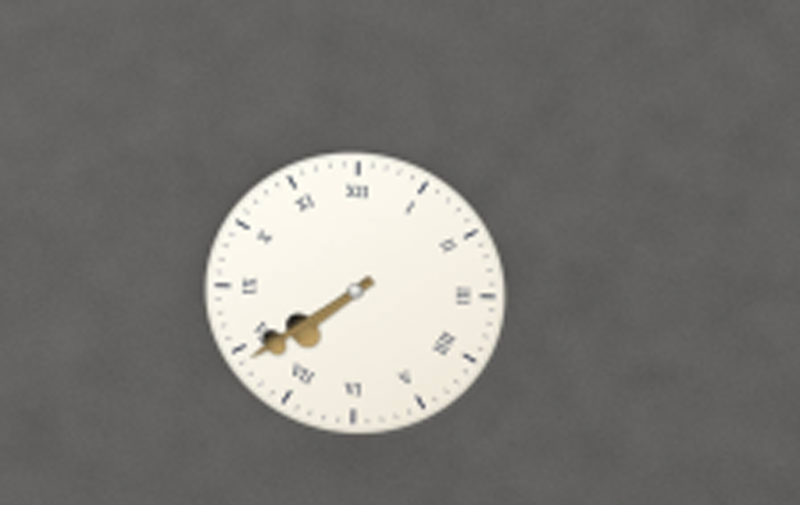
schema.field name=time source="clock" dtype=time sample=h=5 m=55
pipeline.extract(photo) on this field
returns h=7 m=39
